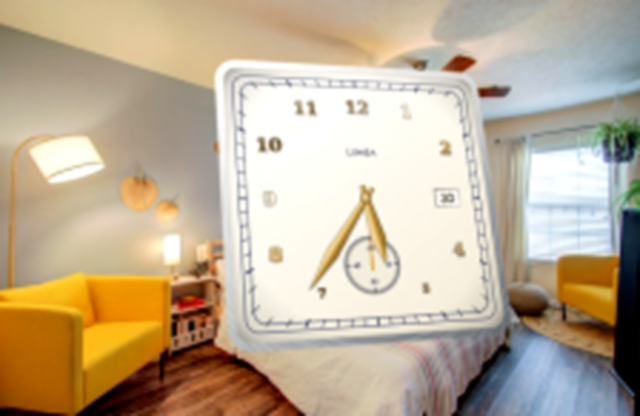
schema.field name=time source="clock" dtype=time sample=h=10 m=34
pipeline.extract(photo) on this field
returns h=5 m=36
